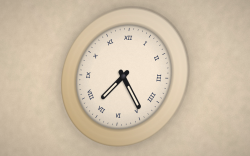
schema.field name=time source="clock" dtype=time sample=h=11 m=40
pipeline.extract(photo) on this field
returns h=7 m=24
